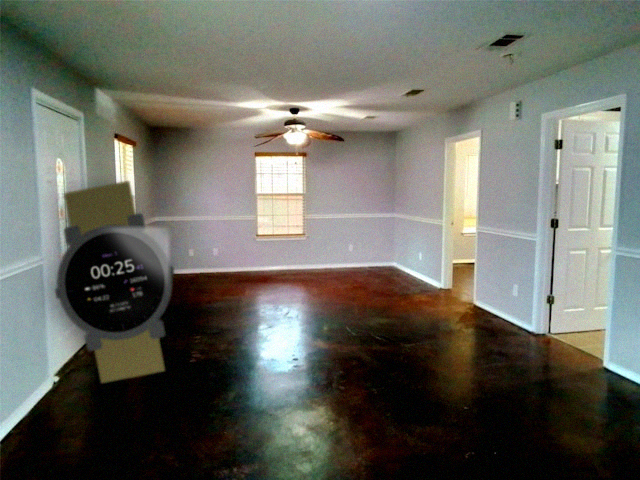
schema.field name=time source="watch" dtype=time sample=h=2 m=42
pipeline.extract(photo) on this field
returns h=0 m=25
